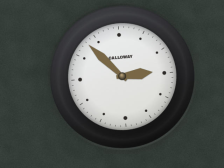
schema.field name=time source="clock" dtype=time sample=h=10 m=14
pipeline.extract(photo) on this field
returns h=2 m=53
